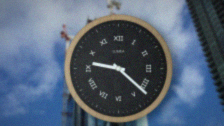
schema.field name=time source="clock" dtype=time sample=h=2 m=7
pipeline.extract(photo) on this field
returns h=9 m=22
